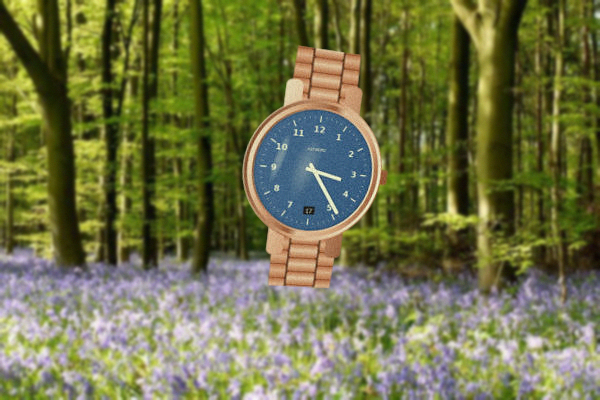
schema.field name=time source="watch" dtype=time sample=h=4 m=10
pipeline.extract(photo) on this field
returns h=3 m=24
